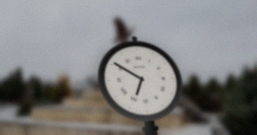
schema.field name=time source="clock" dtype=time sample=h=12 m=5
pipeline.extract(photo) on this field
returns h=6 m=51
